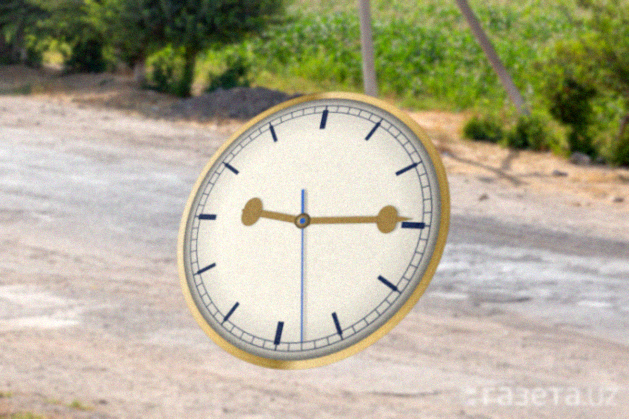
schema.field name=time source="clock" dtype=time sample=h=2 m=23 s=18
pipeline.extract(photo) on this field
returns h=9 m=14 s=28
